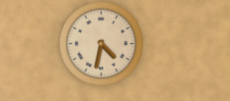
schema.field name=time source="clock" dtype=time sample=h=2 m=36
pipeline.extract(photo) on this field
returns h=4 m=32
